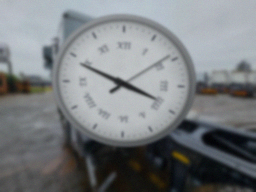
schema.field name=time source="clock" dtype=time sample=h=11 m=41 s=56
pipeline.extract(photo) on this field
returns h=3 m=49 s=9
